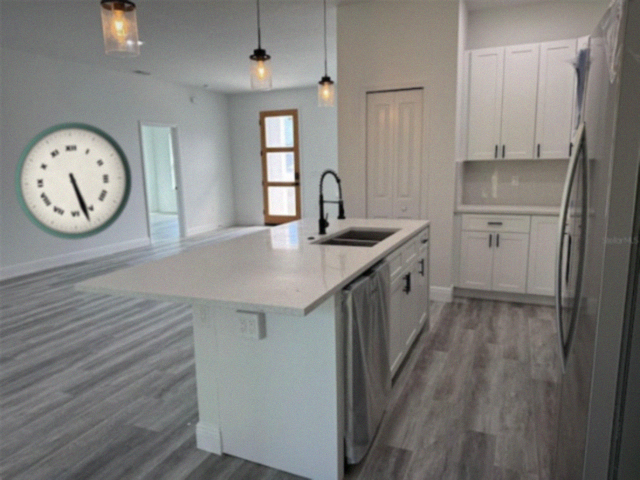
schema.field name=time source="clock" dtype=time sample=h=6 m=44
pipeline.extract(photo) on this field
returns h=5 m=27
